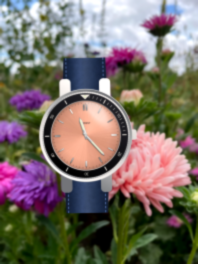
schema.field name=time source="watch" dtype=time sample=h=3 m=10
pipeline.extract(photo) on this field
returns h=11 m=23
